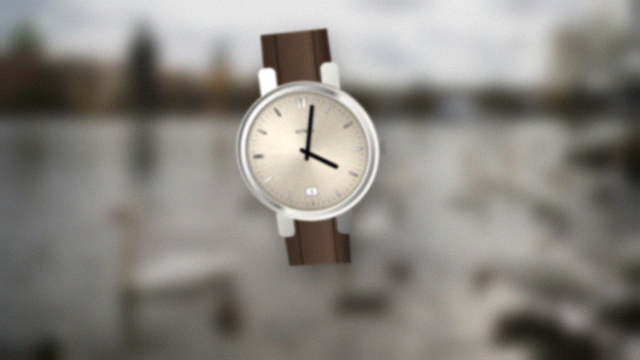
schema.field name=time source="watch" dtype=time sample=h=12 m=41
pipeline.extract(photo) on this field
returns h=4 m=2
